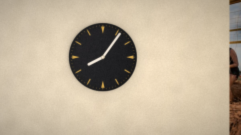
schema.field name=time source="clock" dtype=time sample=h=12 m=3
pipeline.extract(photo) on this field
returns h=8 m=6
